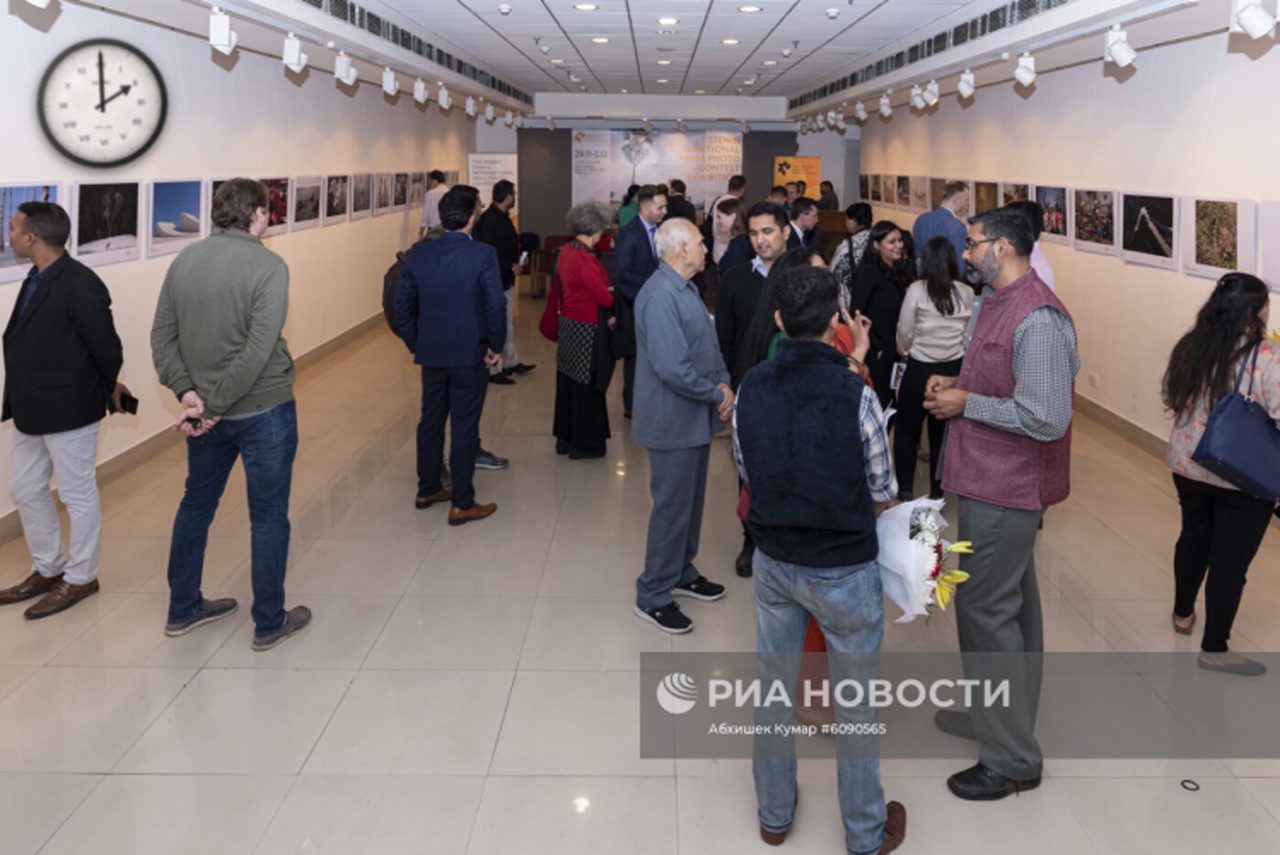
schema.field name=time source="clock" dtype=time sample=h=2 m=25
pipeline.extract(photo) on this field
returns h=2 m=0
